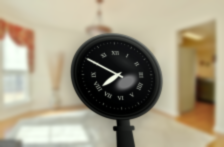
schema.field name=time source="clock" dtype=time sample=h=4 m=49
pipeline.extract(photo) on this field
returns h=7 m=50
